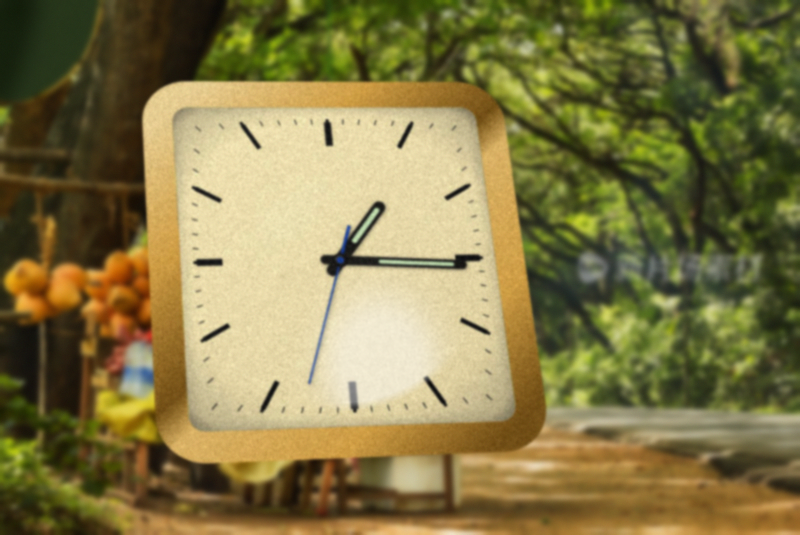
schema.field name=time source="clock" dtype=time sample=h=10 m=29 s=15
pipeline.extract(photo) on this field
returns h=1 m=15 s=33
